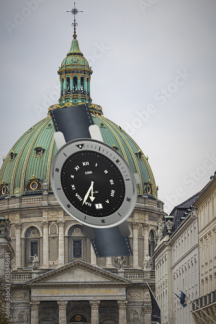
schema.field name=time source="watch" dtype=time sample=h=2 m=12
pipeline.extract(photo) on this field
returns h=6 m=37
